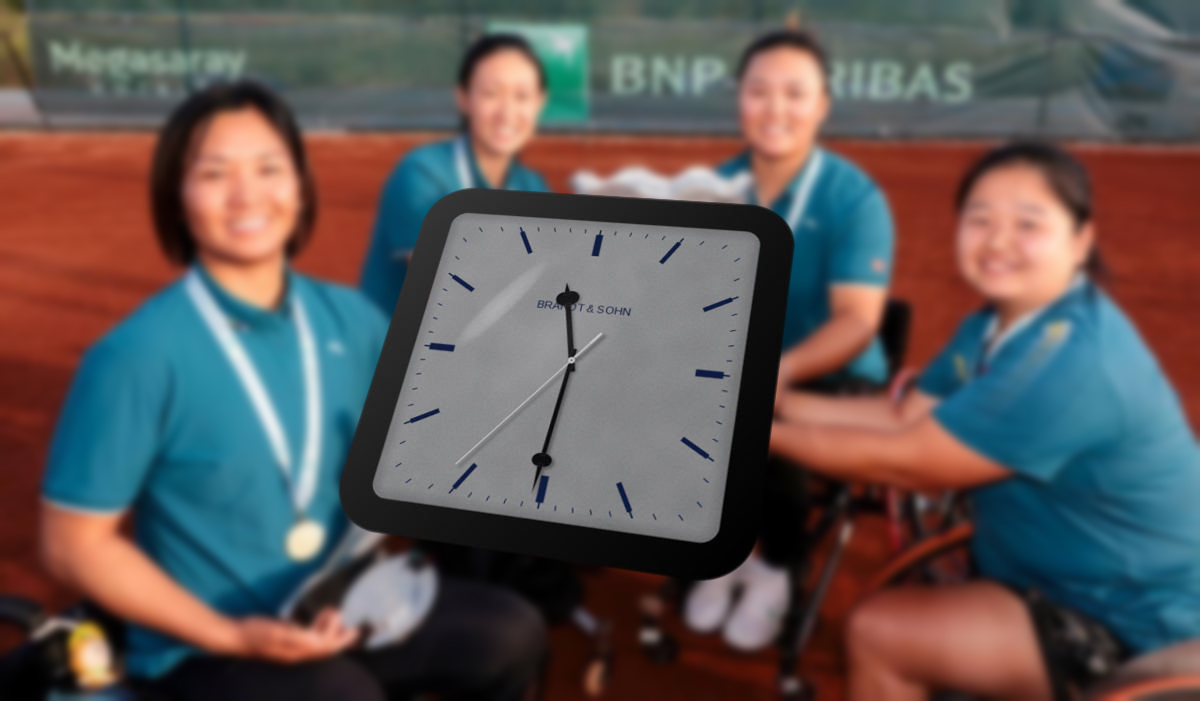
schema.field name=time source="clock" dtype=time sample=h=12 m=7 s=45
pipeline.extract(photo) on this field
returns h=11 m=30 s=36
